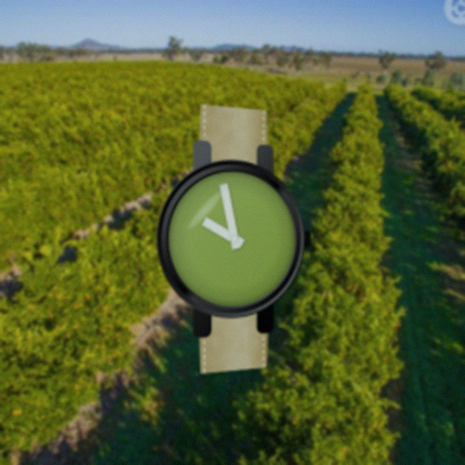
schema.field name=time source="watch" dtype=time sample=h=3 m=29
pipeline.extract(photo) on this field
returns h=9 m=58
